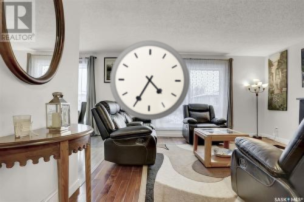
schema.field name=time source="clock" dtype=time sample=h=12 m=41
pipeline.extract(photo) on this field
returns h=4 m=35
